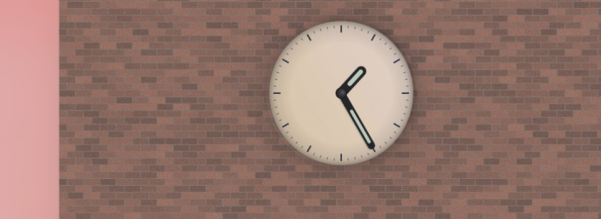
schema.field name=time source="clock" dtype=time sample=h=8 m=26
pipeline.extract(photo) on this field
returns h=1 m=25
